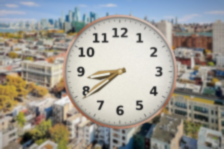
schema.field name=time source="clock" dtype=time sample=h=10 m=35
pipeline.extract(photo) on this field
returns h=8 m=39
